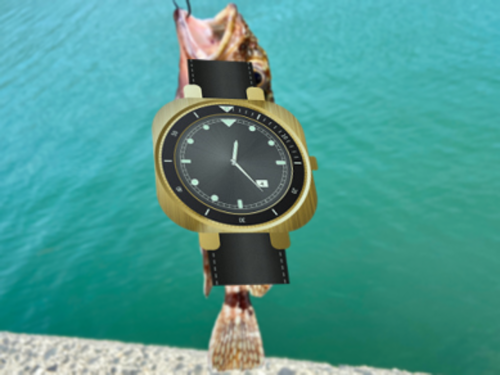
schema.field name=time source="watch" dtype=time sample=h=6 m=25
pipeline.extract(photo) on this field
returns h=12 m=24
